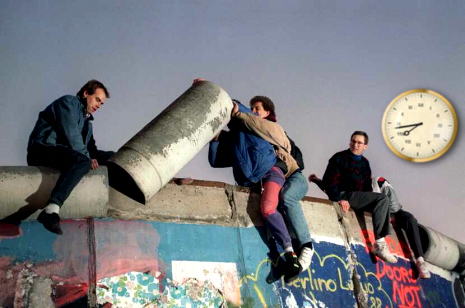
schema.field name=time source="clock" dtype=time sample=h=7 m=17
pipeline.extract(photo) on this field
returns h=7 m=43
